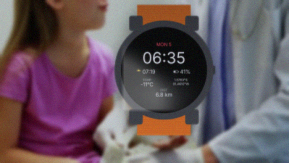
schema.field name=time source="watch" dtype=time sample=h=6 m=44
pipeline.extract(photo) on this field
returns h=6 m=35
